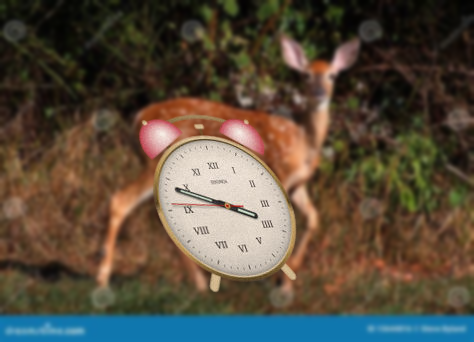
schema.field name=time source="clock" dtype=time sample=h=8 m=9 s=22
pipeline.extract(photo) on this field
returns h=3 m=48 s=46
